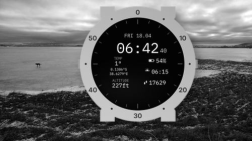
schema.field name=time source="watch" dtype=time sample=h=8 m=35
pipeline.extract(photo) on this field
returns h=6 m=42
